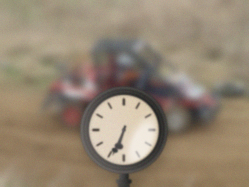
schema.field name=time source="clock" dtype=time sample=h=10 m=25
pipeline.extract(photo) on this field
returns h=6 m=34
